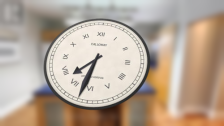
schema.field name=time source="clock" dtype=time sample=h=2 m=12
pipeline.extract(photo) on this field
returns h=7 m=32
